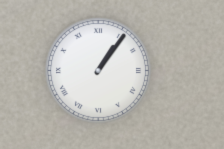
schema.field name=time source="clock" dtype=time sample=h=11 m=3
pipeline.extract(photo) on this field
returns h=1 m=6
